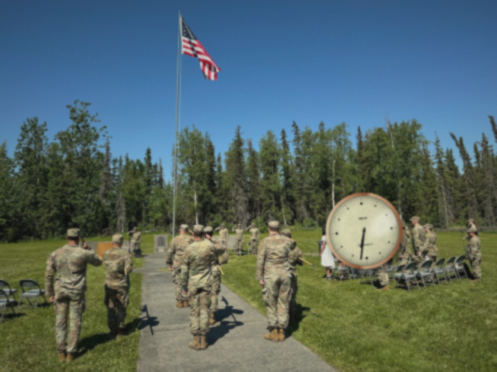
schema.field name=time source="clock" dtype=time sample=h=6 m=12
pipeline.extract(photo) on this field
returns h=6 m=32
